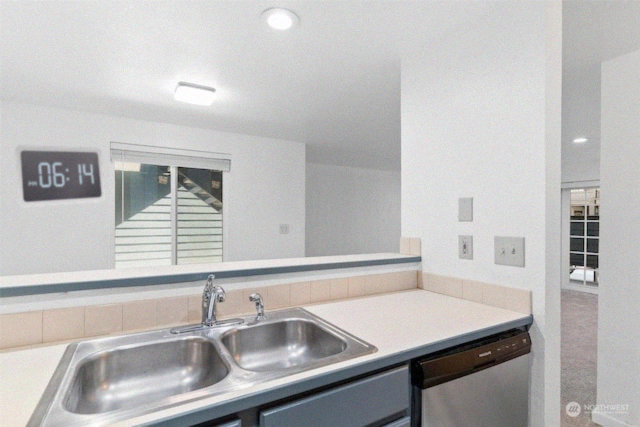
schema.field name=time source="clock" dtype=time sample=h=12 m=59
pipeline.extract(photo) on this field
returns h=6 m=14
